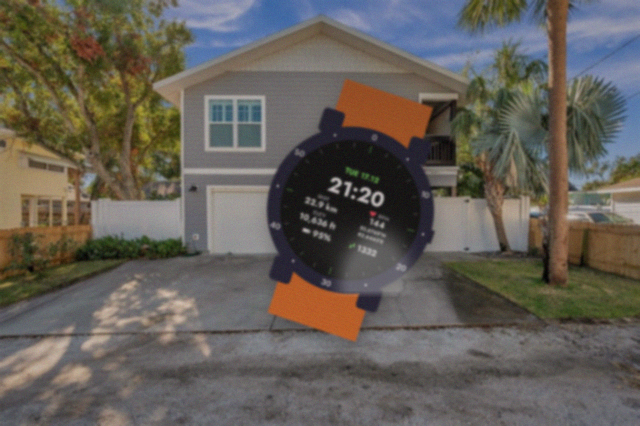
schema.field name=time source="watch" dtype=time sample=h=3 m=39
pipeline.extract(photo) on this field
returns h=21 m=20
